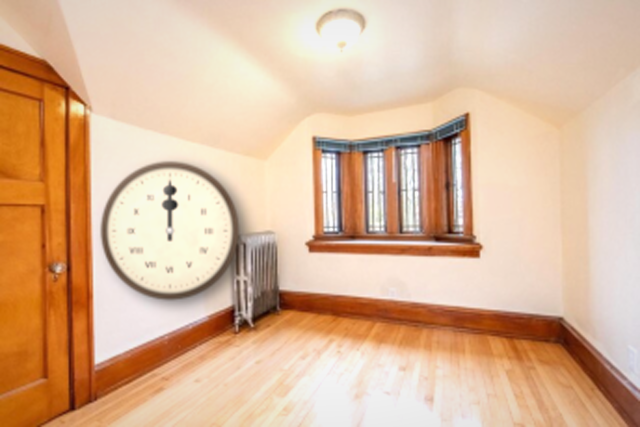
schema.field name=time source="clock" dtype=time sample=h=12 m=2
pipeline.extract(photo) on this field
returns h=12 m=0
